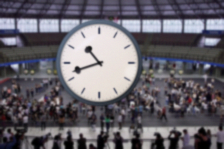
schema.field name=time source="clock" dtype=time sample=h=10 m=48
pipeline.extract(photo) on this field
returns h=10 m=42
